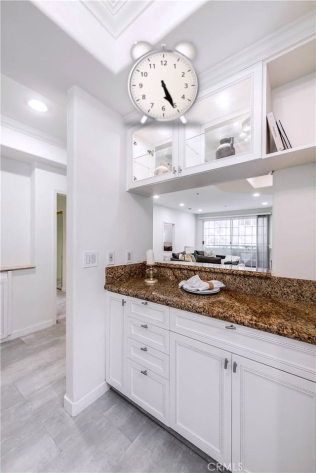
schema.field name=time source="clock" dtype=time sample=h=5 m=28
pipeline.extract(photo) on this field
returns h=5 m=26
